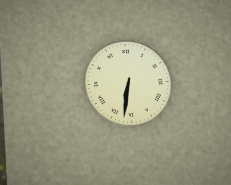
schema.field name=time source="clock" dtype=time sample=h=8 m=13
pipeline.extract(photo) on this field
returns h=6 m=32
